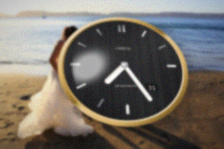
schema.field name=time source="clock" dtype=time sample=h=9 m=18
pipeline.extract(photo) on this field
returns h=7 m=25
